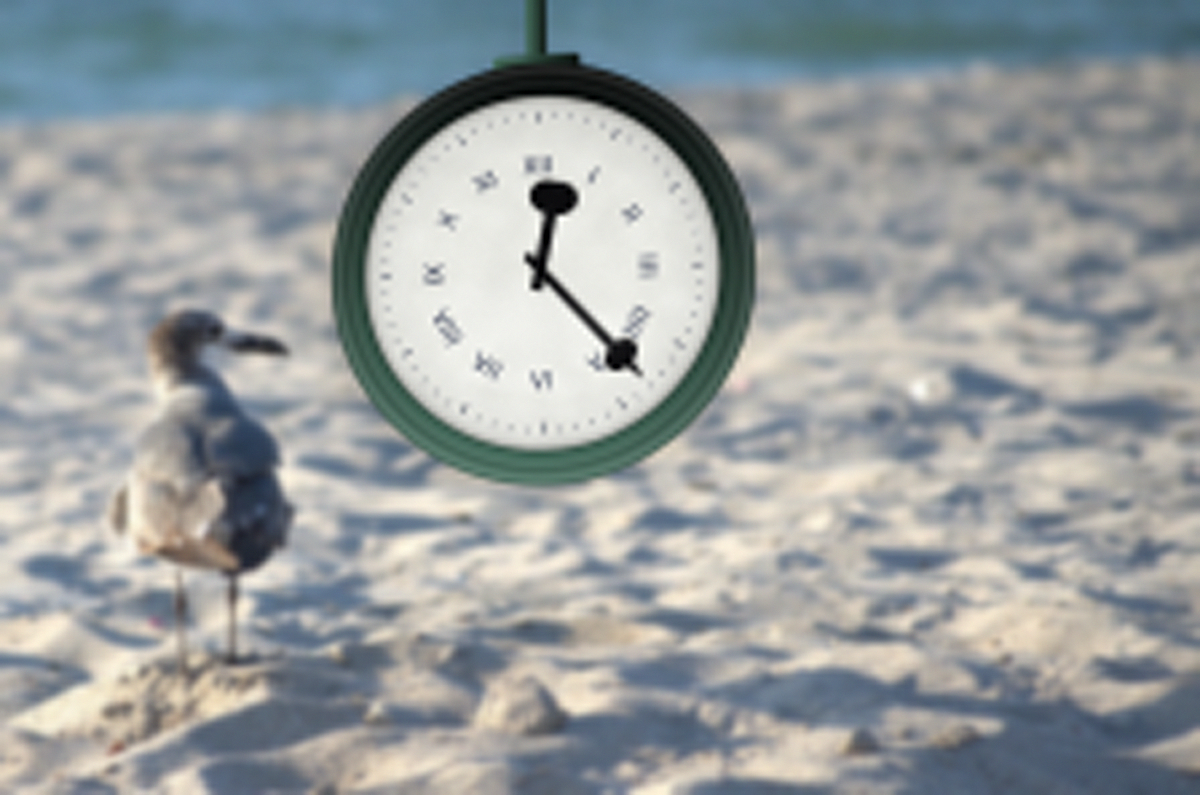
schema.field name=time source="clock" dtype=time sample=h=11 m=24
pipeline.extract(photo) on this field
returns h=12 m=23
